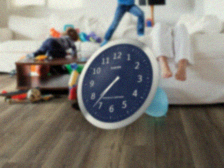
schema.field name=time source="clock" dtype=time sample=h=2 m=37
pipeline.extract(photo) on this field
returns h=7 m=37
